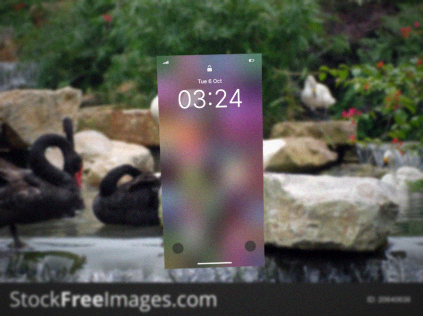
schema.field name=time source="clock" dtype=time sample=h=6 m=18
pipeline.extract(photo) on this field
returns h=3 m=24
